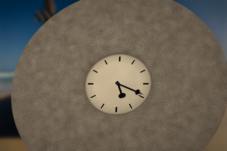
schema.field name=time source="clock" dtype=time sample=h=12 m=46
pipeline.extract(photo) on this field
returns h=5 m=19
